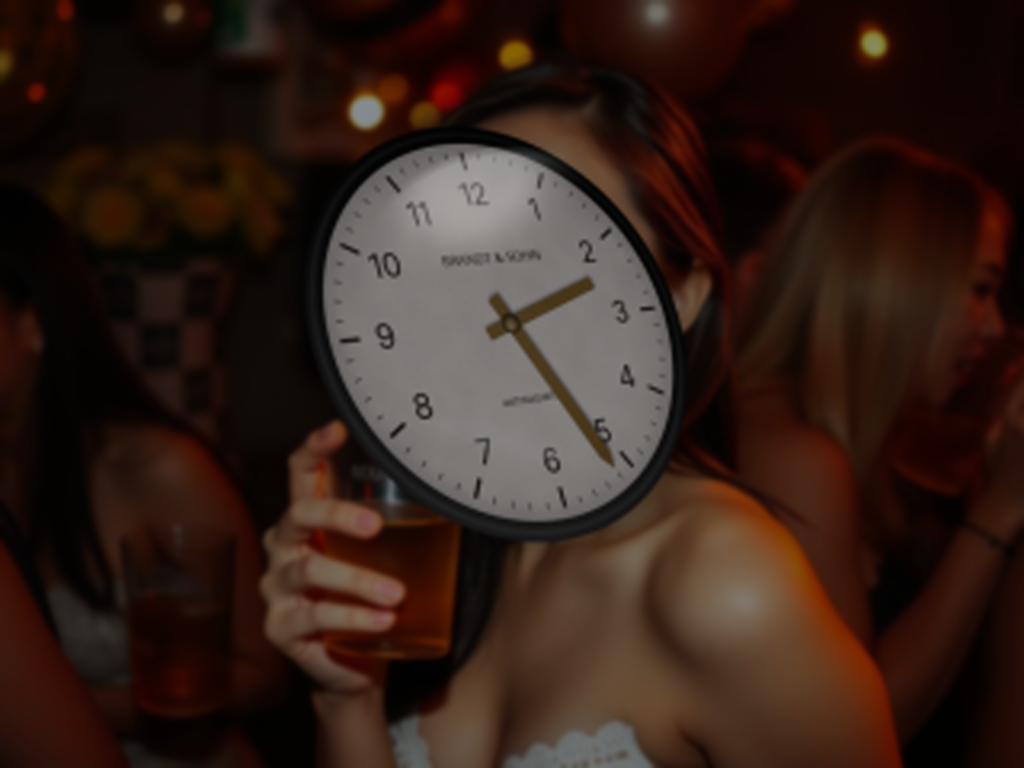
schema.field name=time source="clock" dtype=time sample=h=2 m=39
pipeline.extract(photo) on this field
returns h=2 m=26
